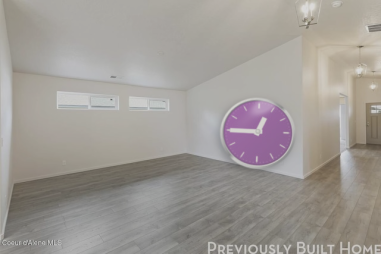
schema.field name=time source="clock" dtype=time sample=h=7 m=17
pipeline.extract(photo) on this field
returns h=12 m=45
